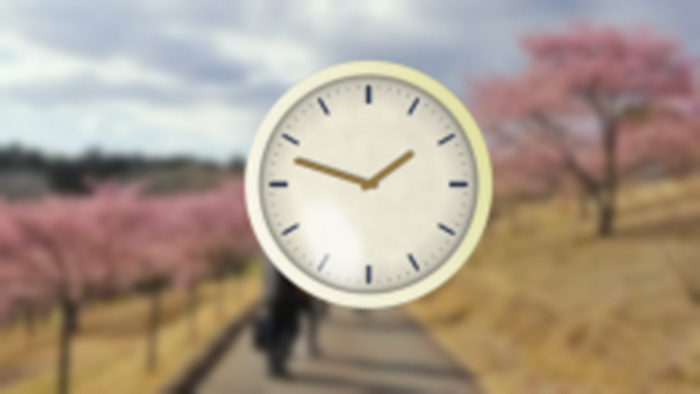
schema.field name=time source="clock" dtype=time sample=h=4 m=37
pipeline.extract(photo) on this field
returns h=1 m=48
